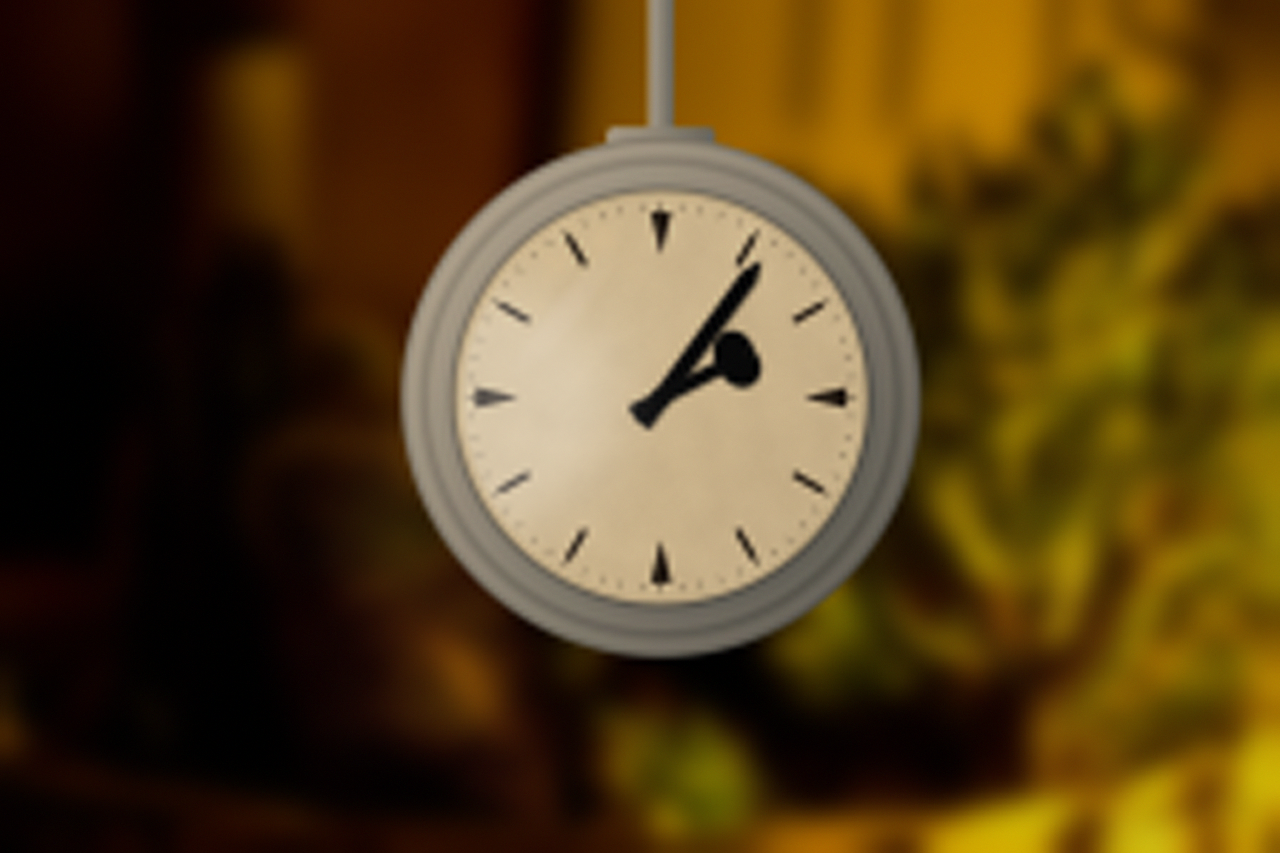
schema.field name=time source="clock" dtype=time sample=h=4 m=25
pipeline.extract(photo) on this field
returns h=2 m=6
